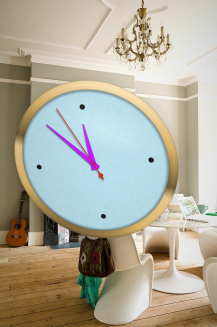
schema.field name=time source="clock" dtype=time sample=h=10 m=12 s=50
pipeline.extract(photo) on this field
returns h=11 m=52 s=56
